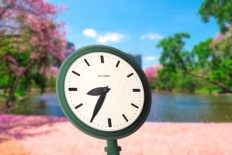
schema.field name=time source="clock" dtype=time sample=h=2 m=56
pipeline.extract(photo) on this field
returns h=8 m=35
